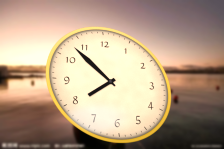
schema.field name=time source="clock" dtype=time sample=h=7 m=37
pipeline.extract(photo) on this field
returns h=7 m=53
